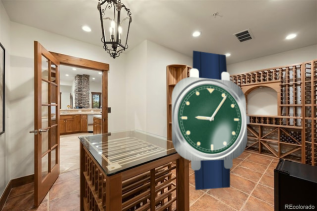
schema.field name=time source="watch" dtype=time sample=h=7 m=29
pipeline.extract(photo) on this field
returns h=9 m=6
